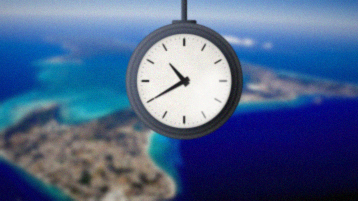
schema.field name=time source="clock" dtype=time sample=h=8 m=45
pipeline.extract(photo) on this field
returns h=10 m=40
